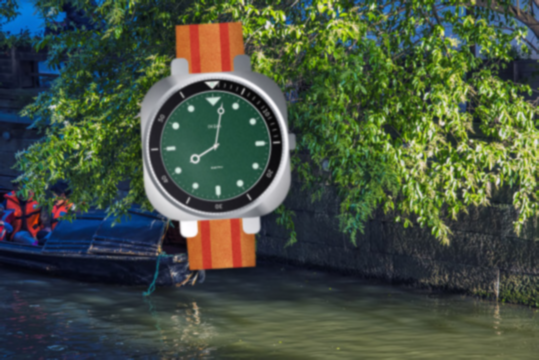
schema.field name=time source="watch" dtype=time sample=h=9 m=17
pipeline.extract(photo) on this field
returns h=8 m=2
